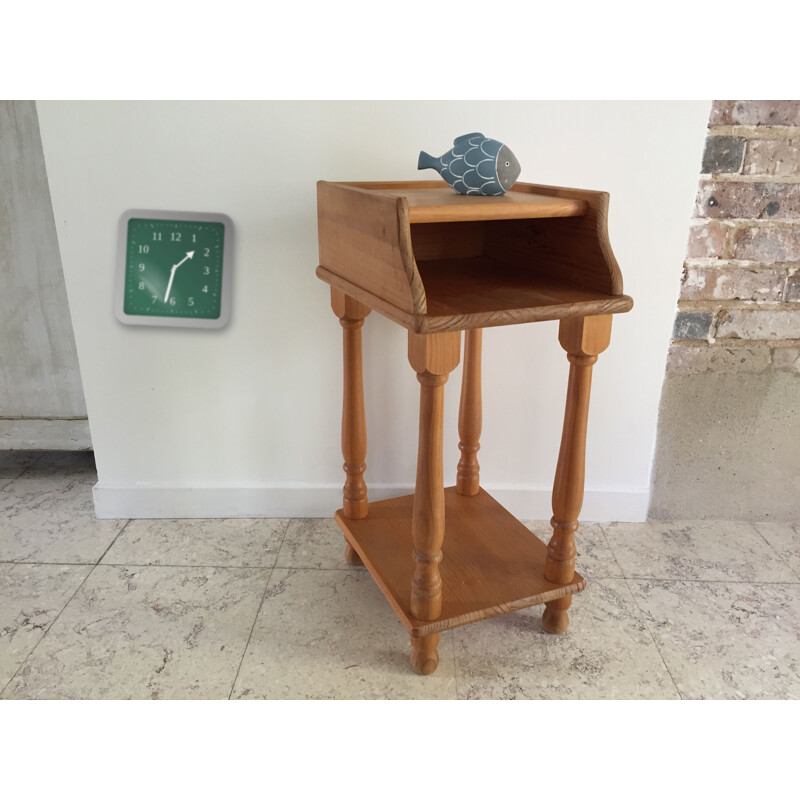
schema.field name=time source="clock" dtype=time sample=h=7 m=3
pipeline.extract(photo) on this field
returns h=1 m=32
